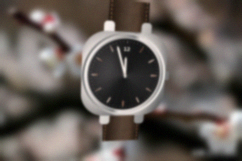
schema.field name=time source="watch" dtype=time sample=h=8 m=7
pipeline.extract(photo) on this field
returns h=11 m=57
